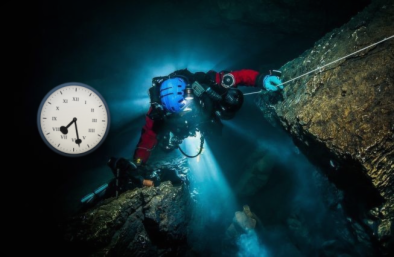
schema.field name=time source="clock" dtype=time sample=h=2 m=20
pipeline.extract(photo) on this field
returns h=7 m=28
